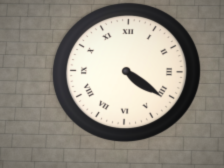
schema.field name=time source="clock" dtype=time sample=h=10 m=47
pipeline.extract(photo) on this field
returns h=4 m=21
